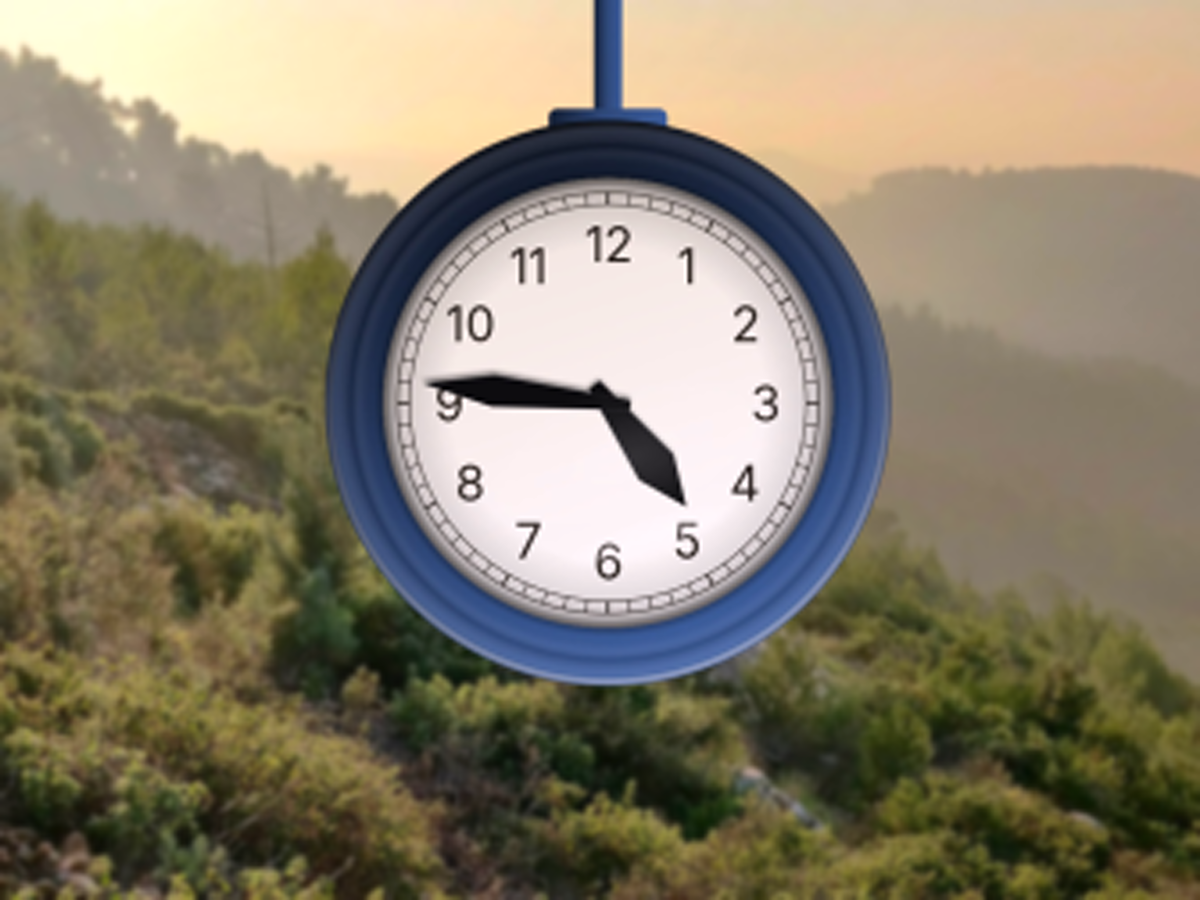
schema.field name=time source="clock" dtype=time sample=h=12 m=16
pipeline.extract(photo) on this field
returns h=4 m=46
